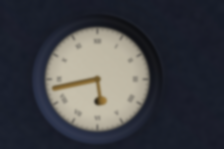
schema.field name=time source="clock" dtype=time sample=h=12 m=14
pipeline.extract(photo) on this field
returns h=5 m=43
